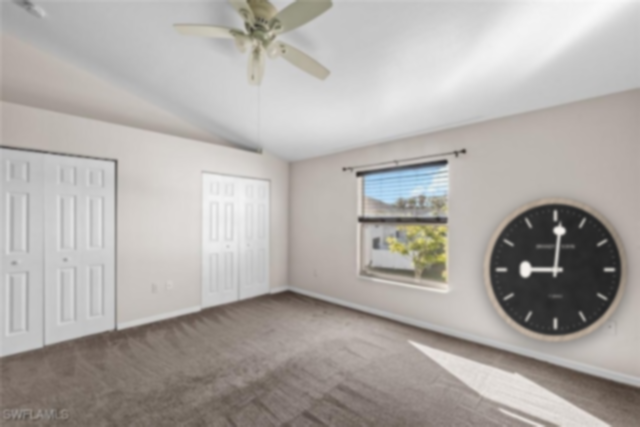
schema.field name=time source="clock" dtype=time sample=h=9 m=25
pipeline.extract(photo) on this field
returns h=9 m=1
